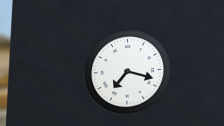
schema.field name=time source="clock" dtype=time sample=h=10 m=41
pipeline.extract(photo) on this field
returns h=7 m=18
